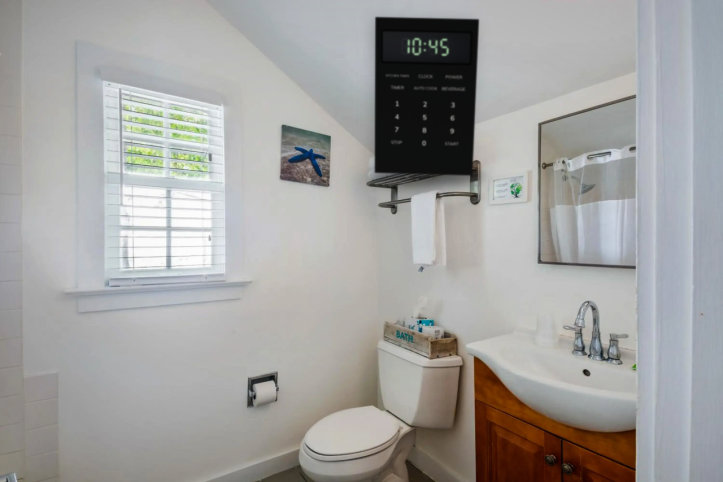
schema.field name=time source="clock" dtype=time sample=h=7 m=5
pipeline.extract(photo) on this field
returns h=10 m=45
